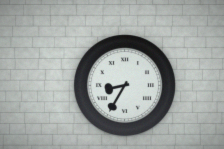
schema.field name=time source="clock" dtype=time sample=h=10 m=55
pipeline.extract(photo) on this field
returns h=8 m=35
